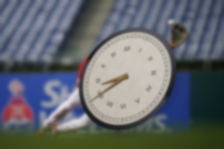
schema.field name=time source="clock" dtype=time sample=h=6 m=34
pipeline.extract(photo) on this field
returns h=8 m=40
